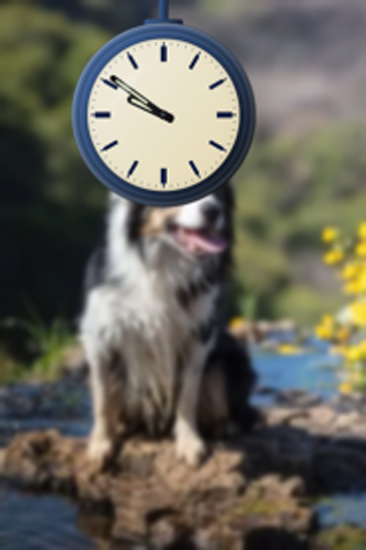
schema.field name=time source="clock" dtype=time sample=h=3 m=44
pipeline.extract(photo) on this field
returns h=9 m=51
